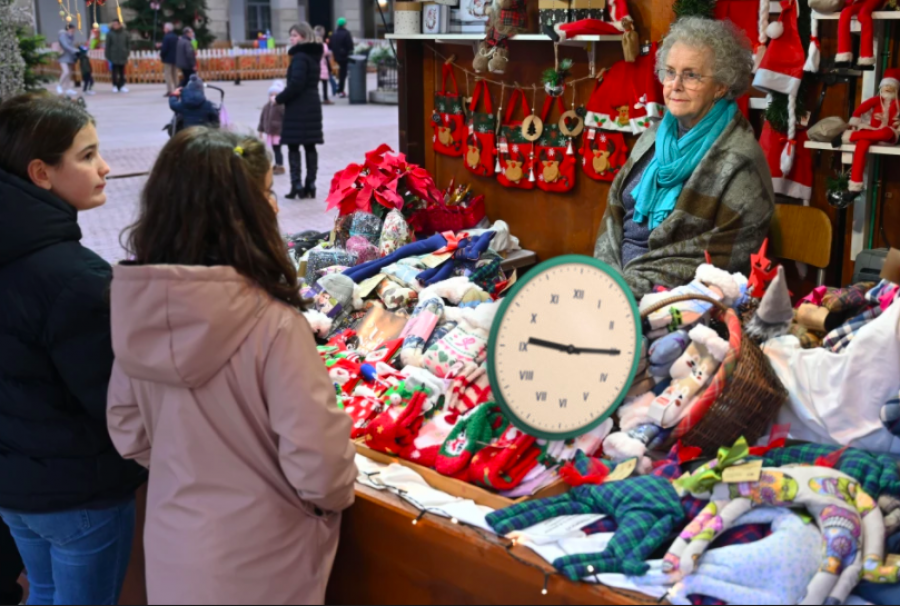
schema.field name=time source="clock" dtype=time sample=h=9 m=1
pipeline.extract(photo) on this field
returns h=9 m=15
